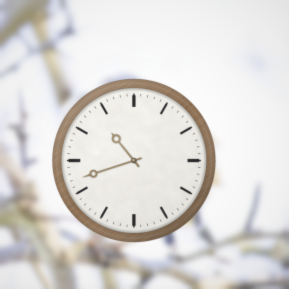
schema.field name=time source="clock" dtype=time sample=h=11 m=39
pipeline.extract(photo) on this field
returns h=10 m=42
